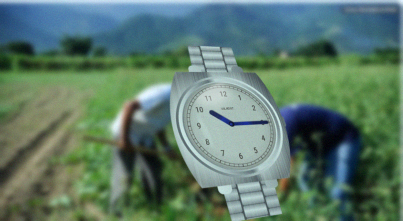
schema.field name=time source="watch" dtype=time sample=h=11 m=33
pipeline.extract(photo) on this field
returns h=10 m=15
